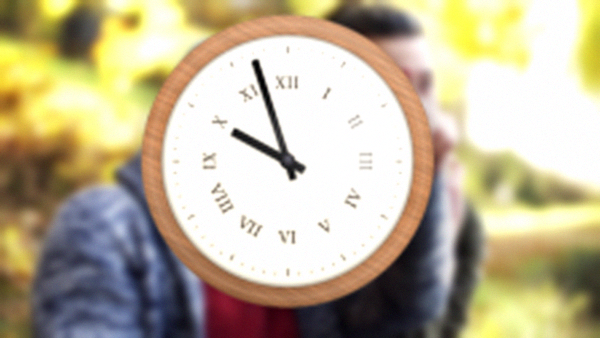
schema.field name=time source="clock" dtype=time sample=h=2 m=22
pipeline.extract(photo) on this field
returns h=9 m=57
